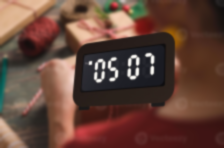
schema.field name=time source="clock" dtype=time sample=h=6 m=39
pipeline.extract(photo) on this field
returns h=5 m=7
